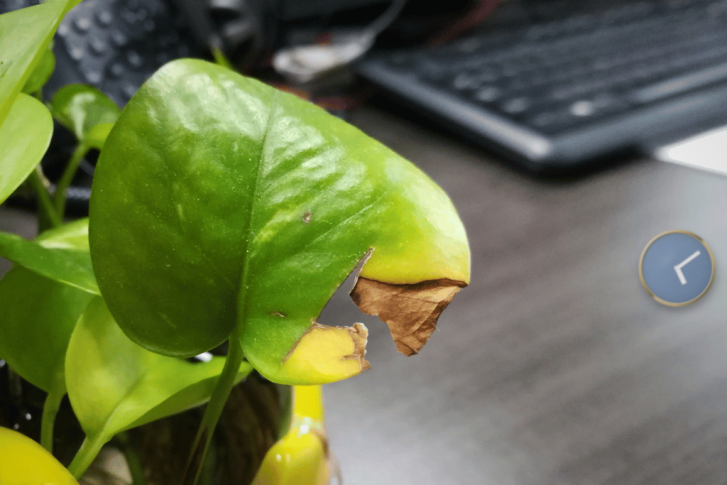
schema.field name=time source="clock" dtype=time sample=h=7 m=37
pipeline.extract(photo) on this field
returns h=5 m=9
